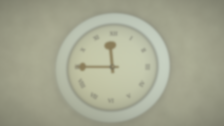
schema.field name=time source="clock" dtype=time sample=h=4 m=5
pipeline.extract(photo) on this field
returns h=11 m=45
